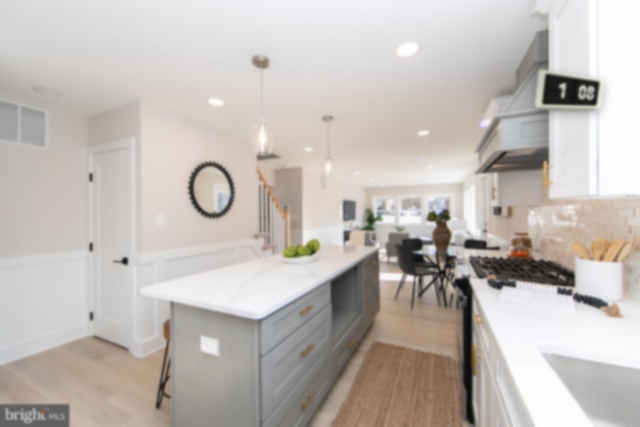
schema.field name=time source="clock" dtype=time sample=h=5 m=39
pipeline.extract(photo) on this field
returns h=1 m=8
